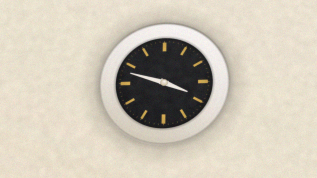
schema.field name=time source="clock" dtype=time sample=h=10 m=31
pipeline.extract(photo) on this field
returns h=3 m=48
